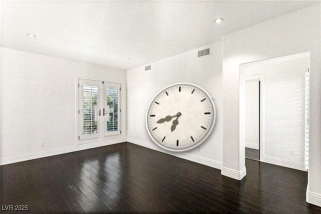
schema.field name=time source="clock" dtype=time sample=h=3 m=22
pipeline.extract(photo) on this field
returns h=6 m=42
